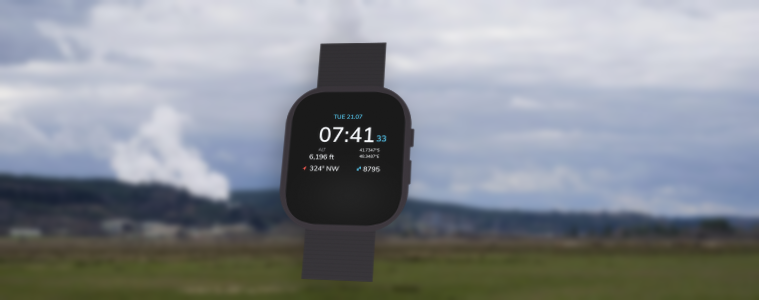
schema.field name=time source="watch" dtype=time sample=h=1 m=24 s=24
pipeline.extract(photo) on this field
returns h=7 m=41 s=33
